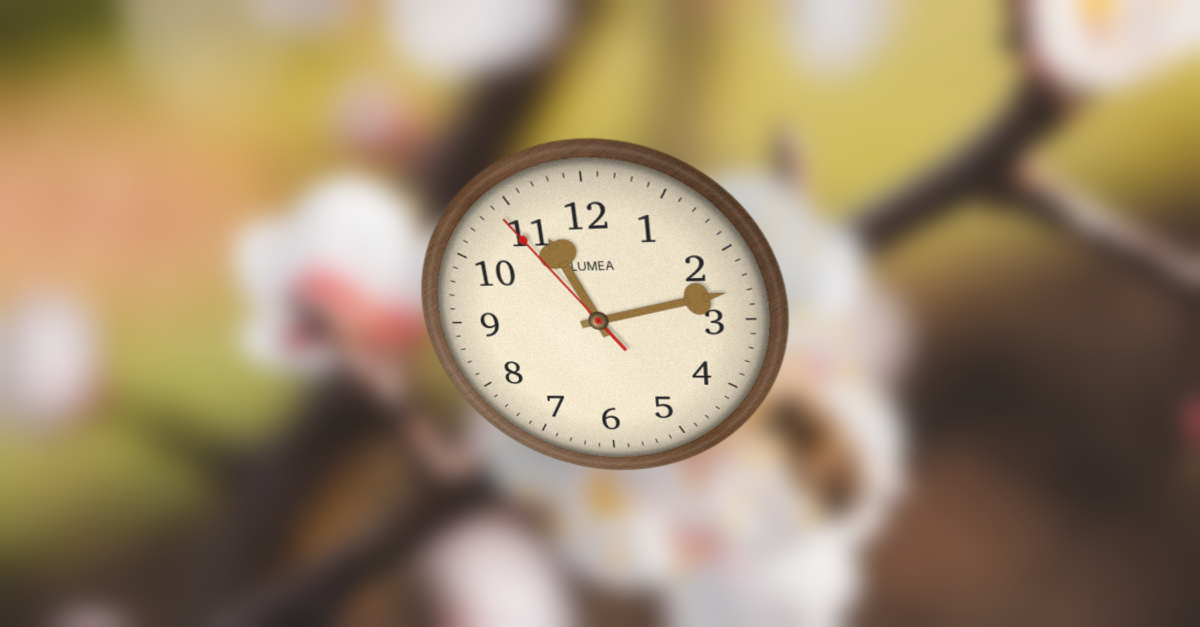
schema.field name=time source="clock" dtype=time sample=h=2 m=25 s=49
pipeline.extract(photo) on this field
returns h=11 m=12 s=54
